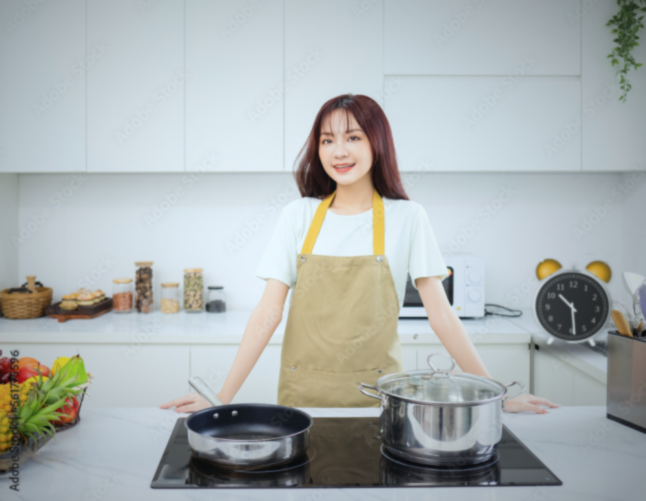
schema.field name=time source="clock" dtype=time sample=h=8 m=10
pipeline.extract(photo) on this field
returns h=10 m=29
